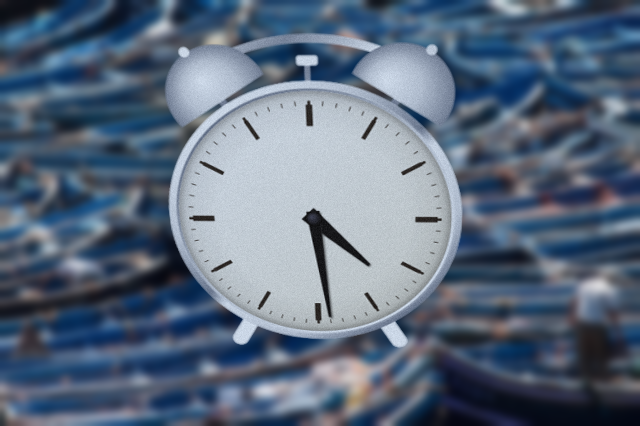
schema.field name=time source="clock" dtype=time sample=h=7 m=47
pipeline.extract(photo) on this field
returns h=4 m=29
